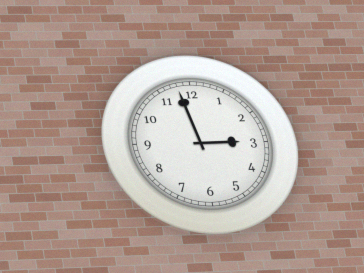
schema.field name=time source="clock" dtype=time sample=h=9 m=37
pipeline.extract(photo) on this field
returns h=2 m=58
